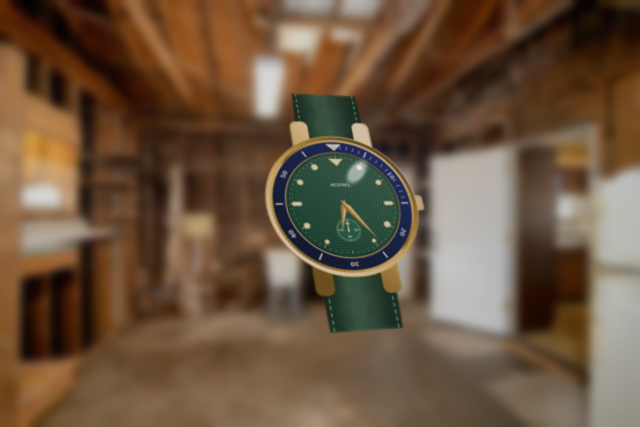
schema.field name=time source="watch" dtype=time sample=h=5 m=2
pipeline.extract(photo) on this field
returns h=6 m=24
